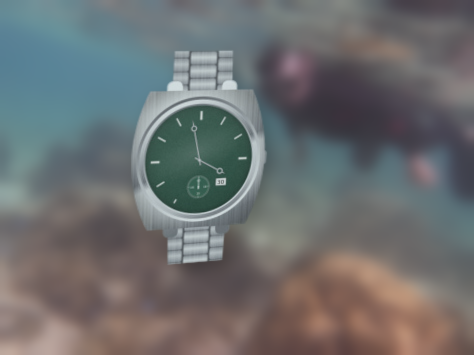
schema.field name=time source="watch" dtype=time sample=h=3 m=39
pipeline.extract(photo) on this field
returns h=3 m=58
